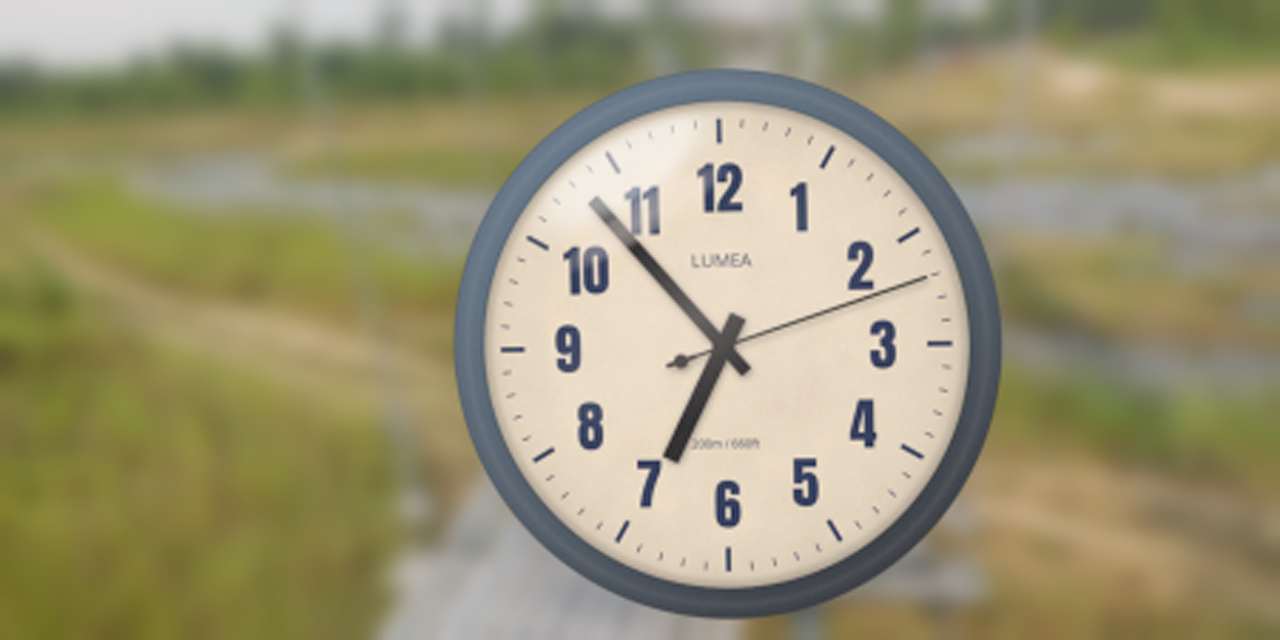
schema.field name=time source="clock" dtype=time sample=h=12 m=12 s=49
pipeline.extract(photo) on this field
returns h=6 m=53 s=12
